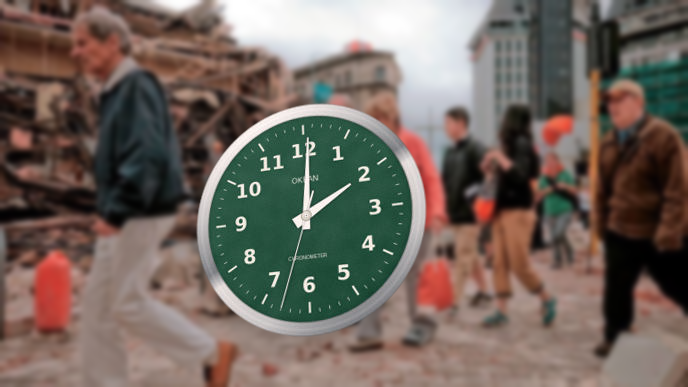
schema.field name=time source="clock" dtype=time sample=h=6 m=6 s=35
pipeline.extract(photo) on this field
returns h=2 m=0 s=33
